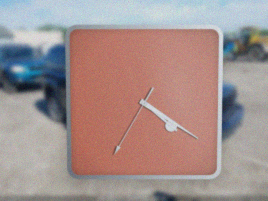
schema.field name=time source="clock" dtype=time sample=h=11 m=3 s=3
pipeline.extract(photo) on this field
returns h=4 m=20 s=35
